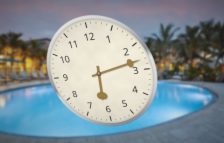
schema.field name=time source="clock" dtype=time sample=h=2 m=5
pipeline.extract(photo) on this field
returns h=6 m=13
